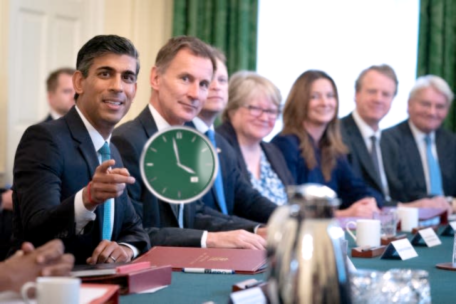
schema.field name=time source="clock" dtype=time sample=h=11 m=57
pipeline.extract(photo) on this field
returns h=3 m=58
